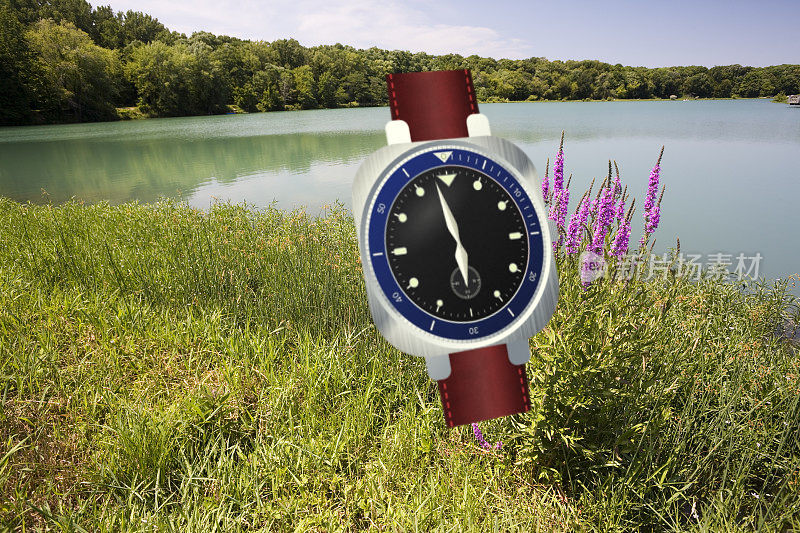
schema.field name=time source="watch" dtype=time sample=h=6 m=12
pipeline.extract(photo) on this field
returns h=5 m=58
